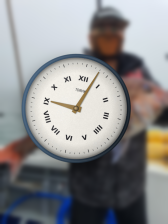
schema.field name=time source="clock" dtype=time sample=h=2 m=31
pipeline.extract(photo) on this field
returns h=9 m=3
